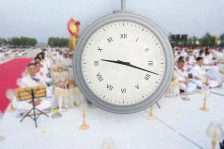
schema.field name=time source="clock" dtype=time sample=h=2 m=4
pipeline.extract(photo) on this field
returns h=9 m=18
